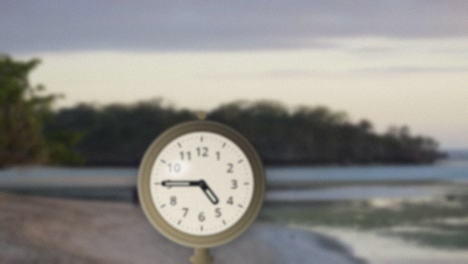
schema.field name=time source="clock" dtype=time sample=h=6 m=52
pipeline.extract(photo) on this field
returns h=4 m=45
